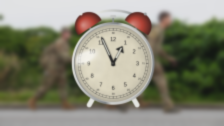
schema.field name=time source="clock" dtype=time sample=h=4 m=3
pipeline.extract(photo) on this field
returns h=12 m=56
